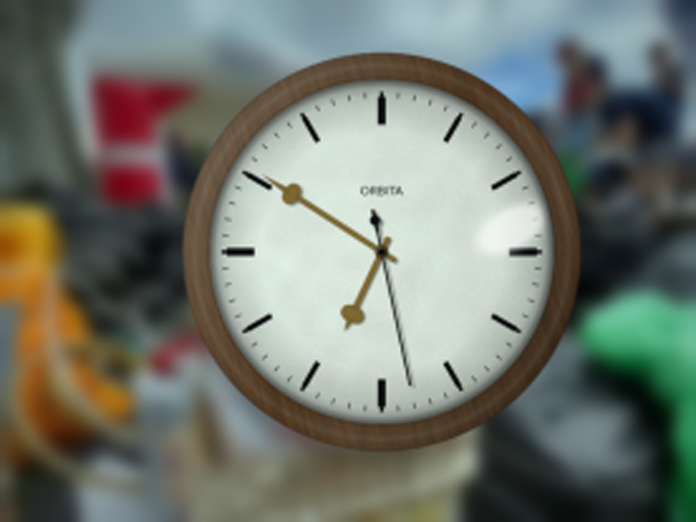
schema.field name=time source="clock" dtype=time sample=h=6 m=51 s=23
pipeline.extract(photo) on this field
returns h=6 m=50 s=28
